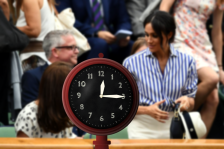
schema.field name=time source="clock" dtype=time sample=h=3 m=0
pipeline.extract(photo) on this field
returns h=12 m=15
